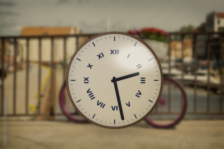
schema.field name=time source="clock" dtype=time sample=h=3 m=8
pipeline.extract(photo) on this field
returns h=2 m=28
